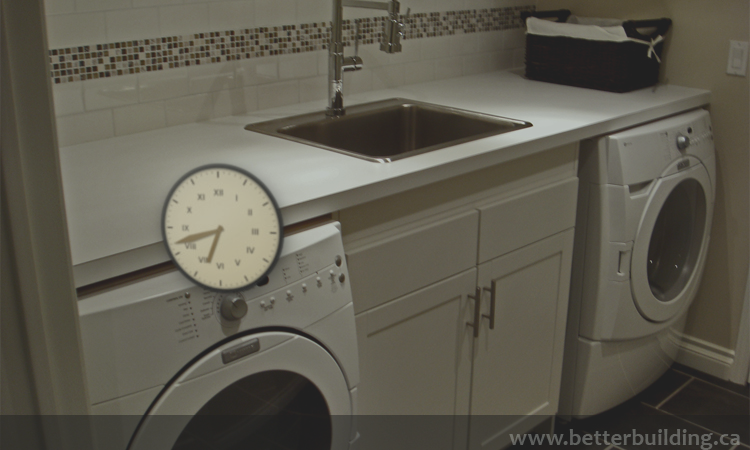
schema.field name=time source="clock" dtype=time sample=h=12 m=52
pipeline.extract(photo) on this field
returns h=6 m=42
